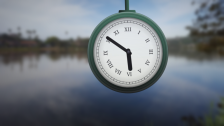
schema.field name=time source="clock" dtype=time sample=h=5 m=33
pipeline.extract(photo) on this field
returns h=5 m=51
